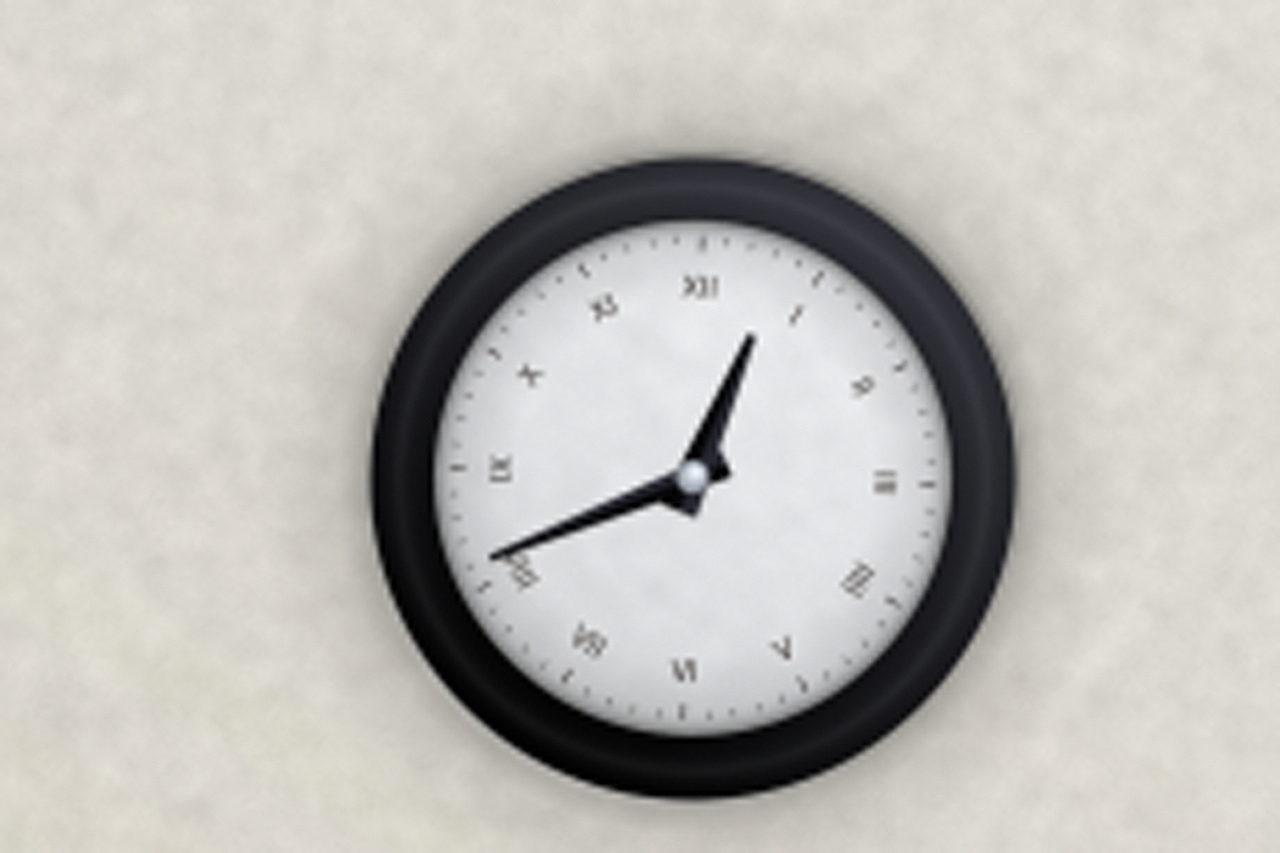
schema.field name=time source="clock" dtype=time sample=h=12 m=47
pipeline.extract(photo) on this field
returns h=12 m=41
